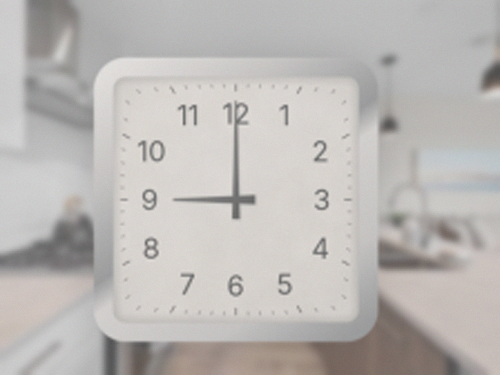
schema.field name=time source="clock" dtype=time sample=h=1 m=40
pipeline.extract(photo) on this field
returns h=9 m=0
